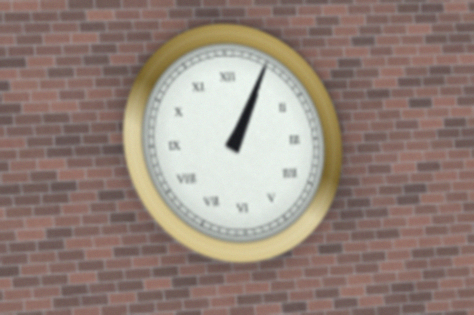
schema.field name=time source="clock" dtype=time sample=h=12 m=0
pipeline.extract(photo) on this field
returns h=1 m=5
